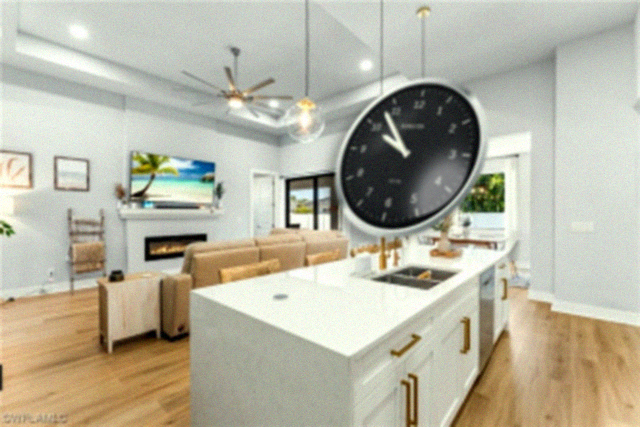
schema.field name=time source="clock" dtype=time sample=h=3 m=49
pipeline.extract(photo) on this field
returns h=9 m=53
